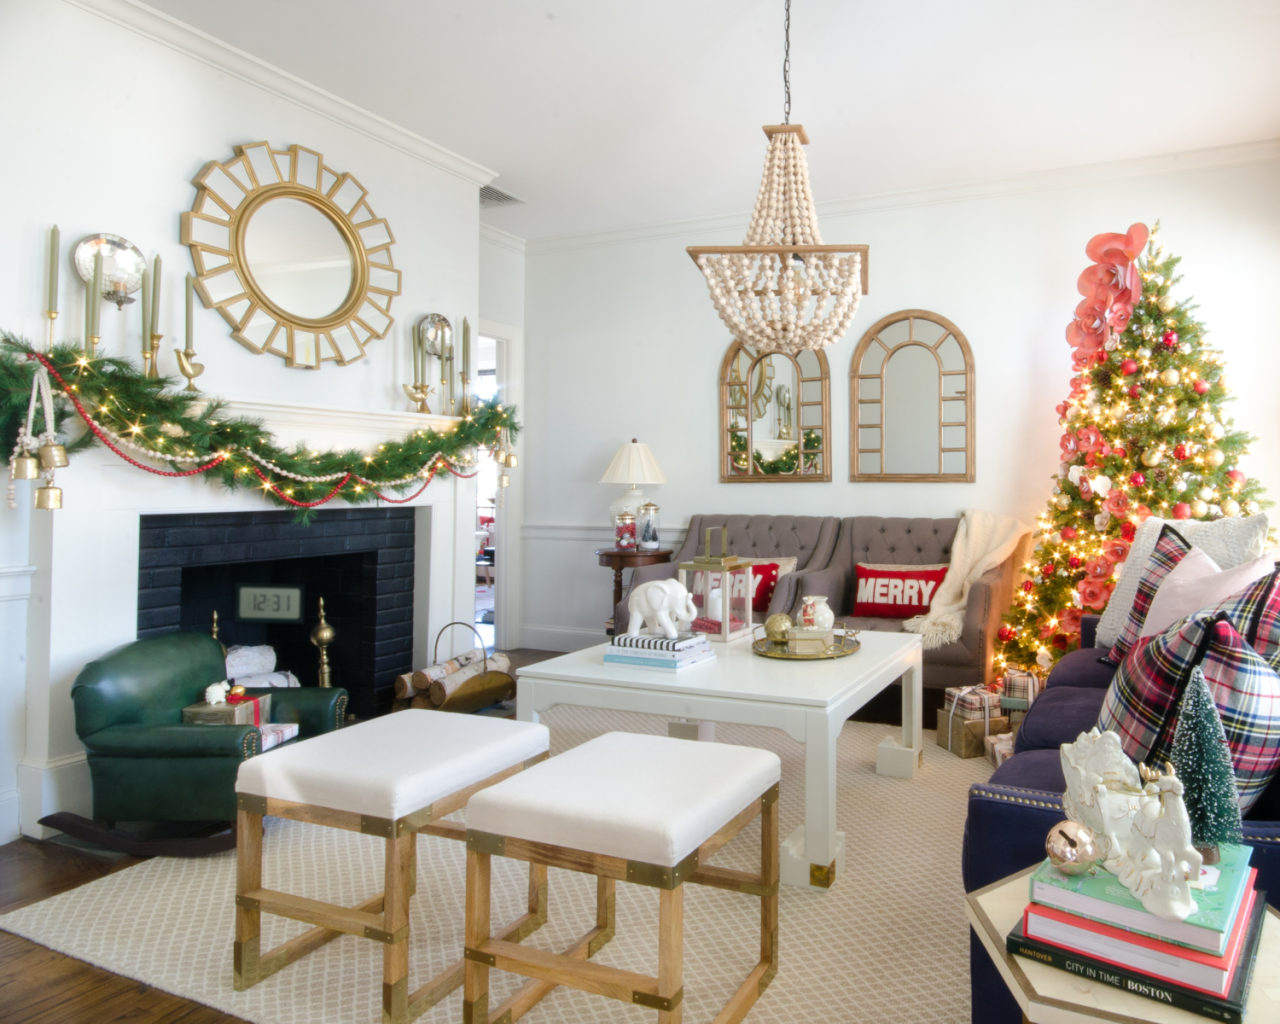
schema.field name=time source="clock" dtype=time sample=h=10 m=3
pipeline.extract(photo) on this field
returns h=12 m=31
